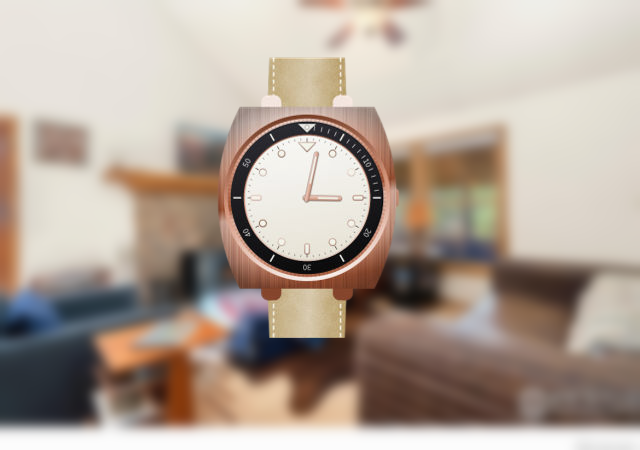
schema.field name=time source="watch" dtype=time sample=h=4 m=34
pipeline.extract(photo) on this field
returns h=3 m=2
